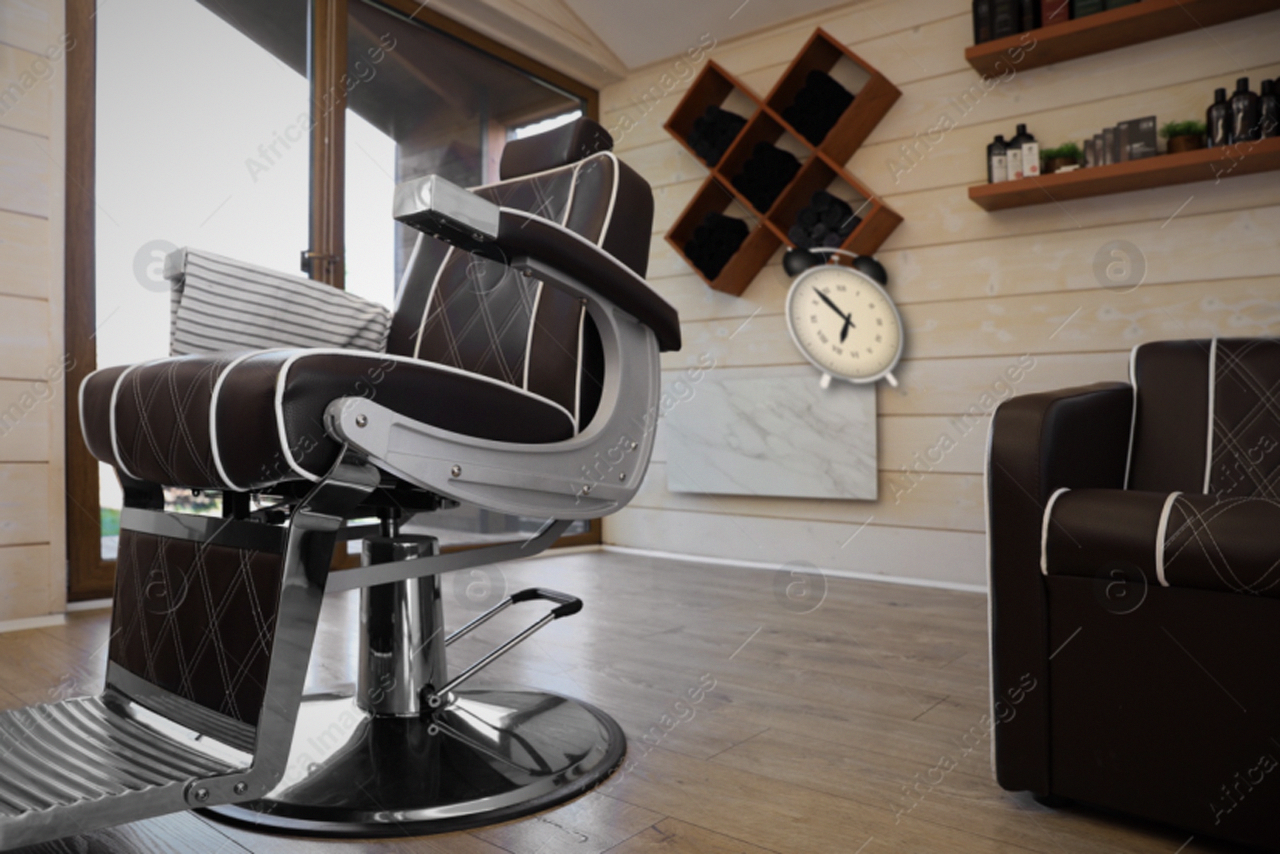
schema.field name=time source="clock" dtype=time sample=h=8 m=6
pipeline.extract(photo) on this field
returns h=6 m=53
